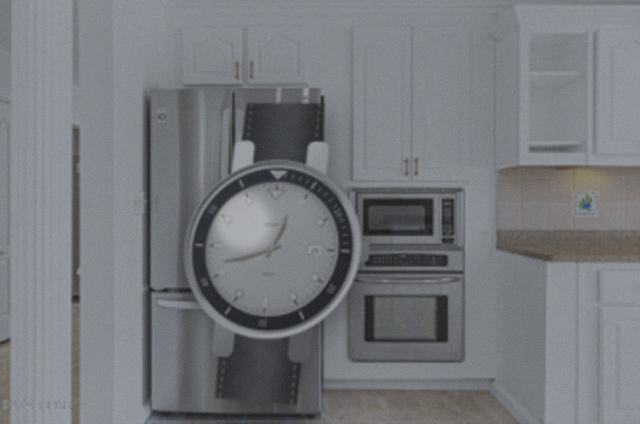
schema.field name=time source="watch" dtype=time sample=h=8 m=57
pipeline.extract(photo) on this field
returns h=12 m=42
